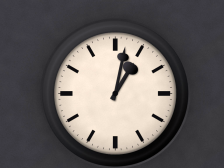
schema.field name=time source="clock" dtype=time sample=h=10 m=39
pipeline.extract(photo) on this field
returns h=1 m=2
